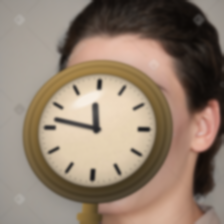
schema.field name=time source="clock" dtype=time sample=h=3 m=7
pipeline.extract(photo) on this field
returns h=11 m=47
